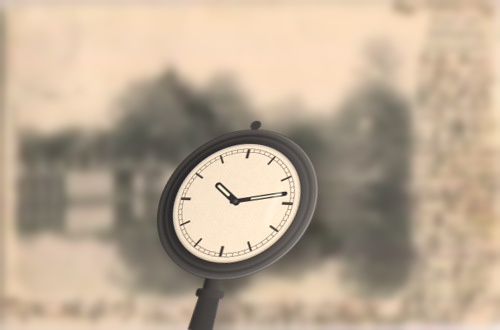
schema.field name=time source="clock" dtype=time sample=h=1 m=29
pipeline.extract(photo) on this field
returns h=10 m=13
